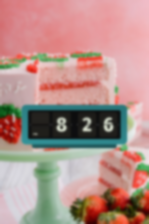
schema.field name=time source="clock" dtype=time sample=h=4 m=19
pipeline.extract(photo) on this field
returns h=8 m=26
